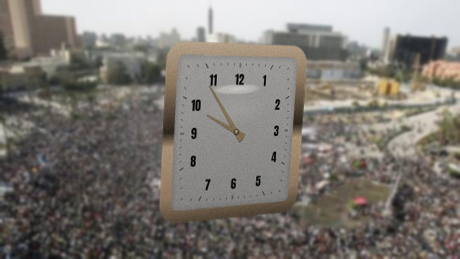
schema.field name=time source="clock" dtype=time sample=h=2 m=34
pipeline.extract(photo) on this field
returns h=9 m=54
